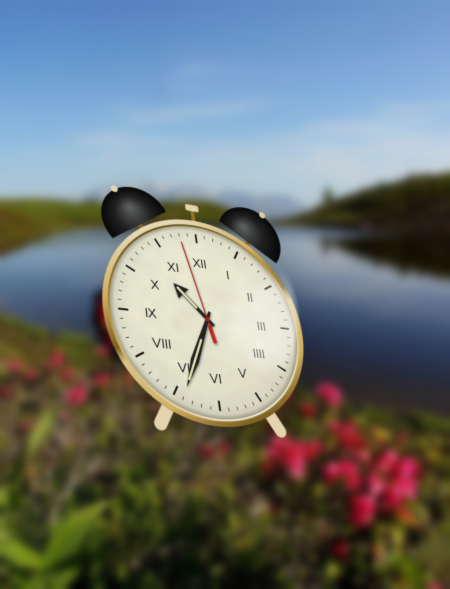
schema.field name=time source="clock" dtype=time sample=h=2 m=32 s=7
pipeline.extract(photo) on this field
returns h=10 m=33 s=58
